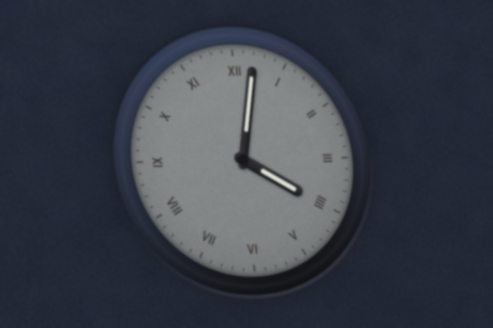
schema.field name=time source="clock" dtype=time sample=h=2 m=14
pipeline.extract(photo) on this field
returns h=4 m=2
